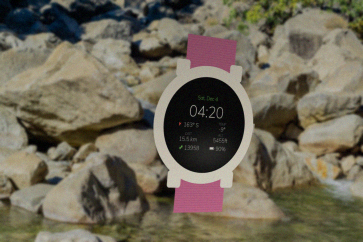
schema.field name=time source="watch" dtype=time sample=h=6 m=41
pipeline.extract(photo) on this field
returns h=4 m=20
